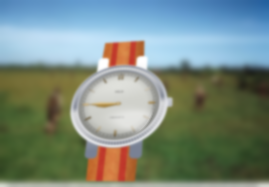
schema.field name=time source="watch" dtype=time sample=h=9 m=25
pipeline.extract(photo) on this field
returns h=8 m=45
